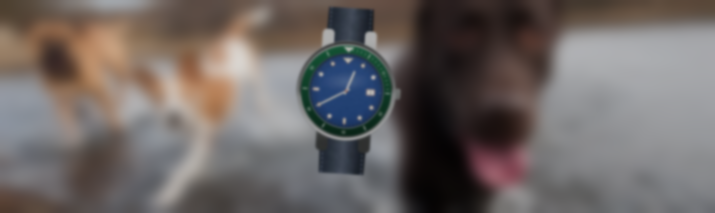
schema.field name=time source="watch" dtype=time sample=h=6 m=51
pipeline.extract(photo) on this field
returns h=12 m=40
